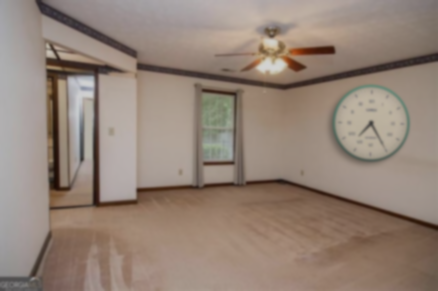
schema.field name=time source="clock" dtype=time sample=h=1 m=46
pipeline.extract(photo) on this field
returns h=7 m=25
